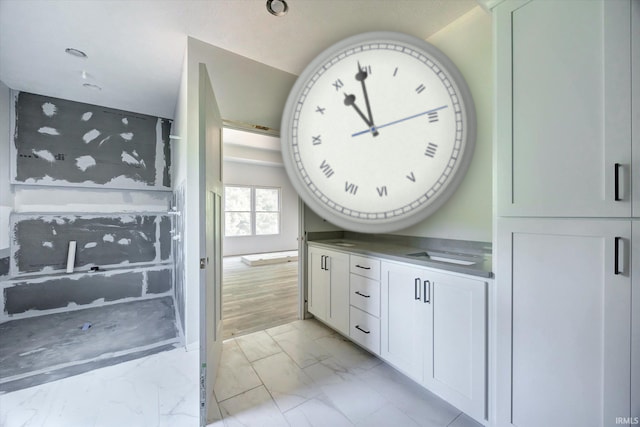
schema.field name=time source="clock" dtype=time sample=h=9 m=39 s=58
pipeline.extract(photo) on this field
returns h=10 m=59 s=14
